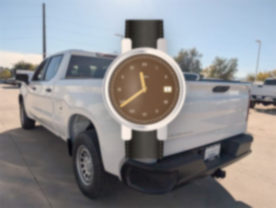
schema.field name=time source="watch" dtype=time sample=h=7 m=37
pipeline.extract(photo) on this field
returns h=11 m=39
